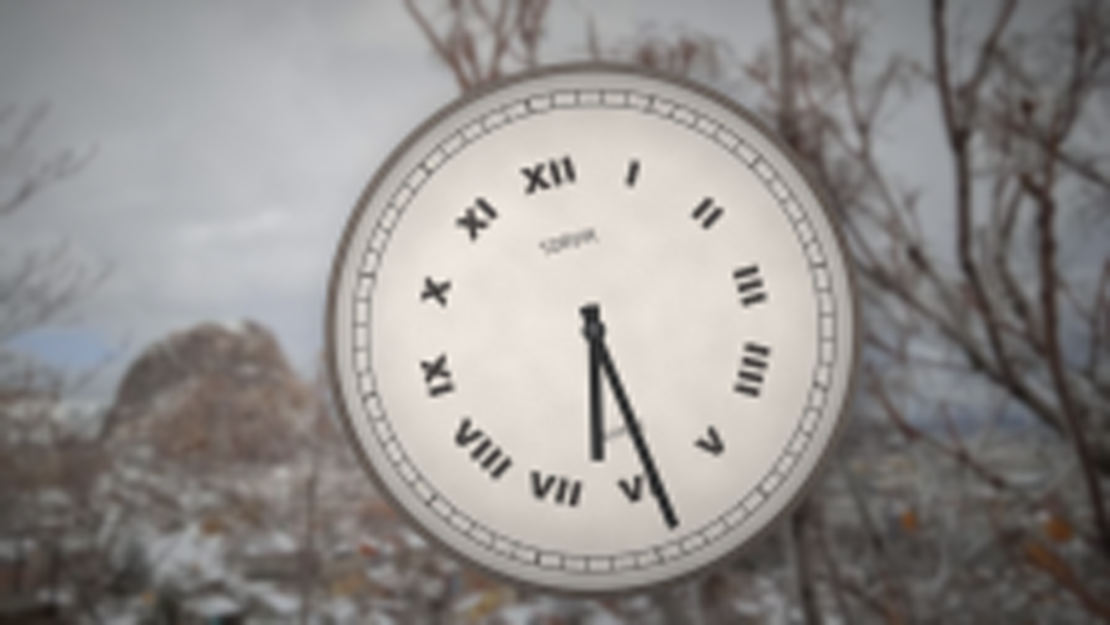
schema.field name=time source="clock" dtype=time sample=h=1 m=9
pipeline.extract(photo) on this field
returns h=6 m=29
